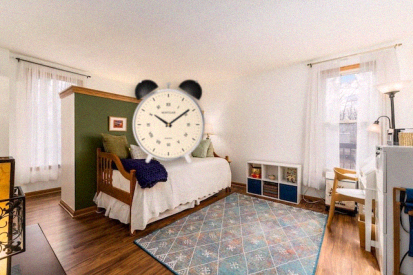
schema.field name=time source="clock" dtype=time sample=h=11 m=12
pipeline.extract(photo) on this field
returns h=10 m=9
